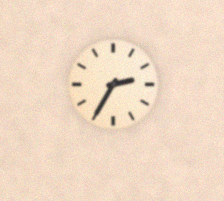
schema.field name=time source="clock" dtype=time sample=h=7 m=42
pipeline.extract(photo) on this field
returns h=2 m=35
